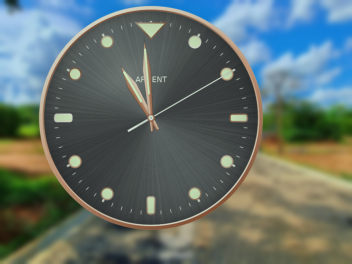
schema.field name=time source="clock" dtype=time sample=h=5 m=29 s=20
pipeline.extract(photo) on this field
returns h=10 m=59 s=10
